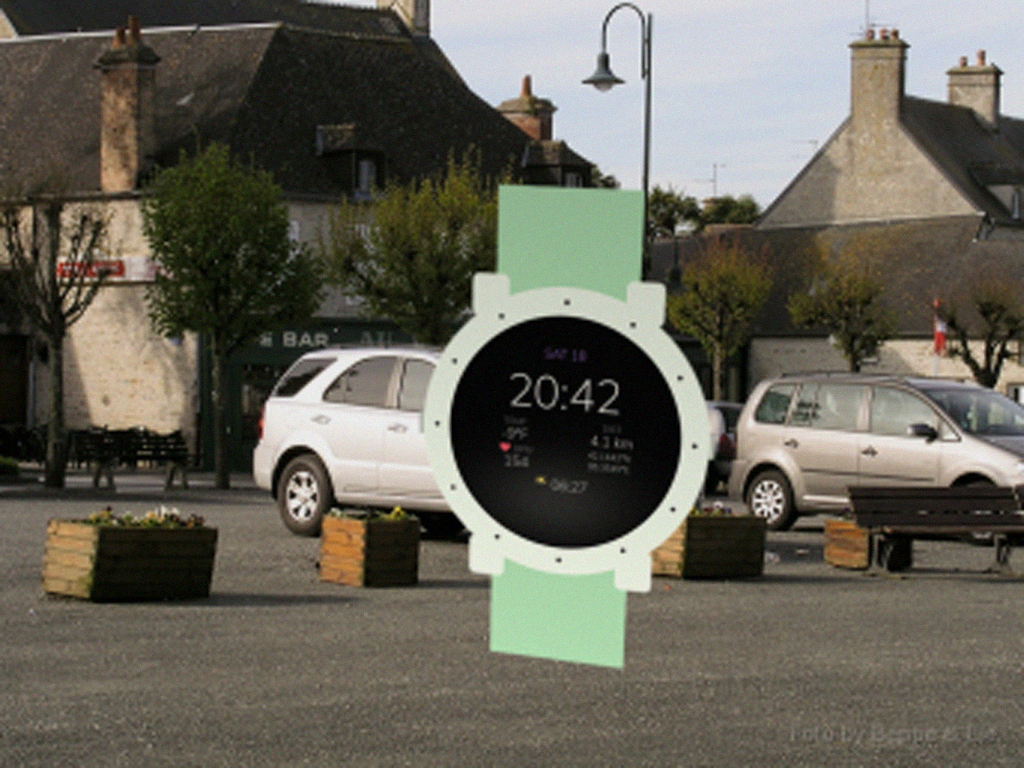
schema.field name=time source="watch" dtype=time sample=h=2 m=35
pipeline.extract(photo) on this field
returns h=20 m=42
